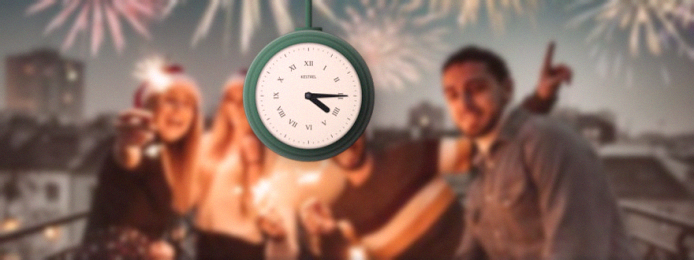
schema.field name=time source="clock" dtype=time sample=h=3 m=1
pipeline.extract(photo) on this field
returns h=4 m=15
